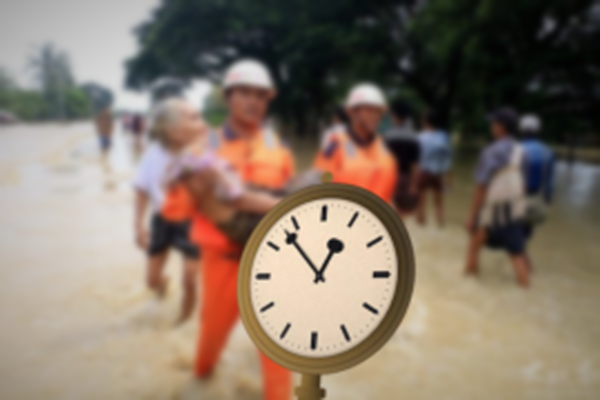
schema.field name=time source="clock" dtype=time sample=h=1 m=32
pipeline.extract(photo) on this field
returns h=12 m=53
